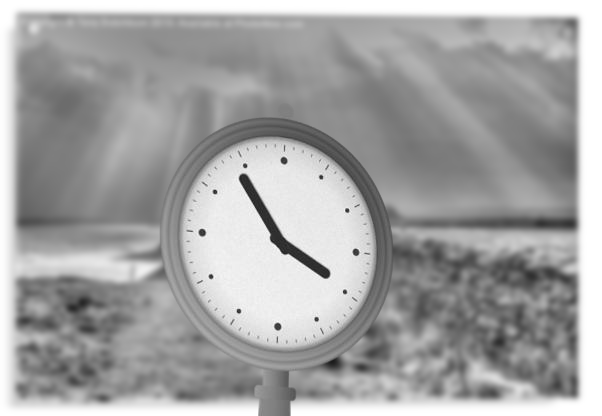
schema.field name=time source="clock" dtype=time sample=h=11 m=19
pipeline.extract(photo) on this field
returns h=3 m=54
